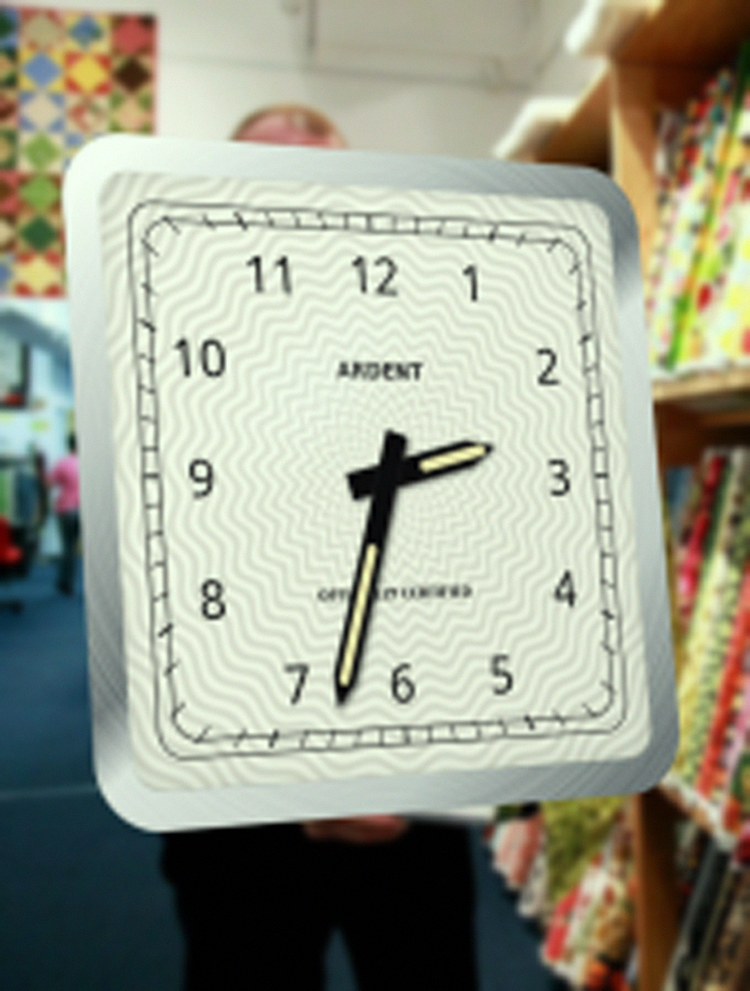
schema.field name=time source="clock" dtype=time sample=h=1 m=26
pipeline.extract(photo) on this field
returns h=2 m=33
